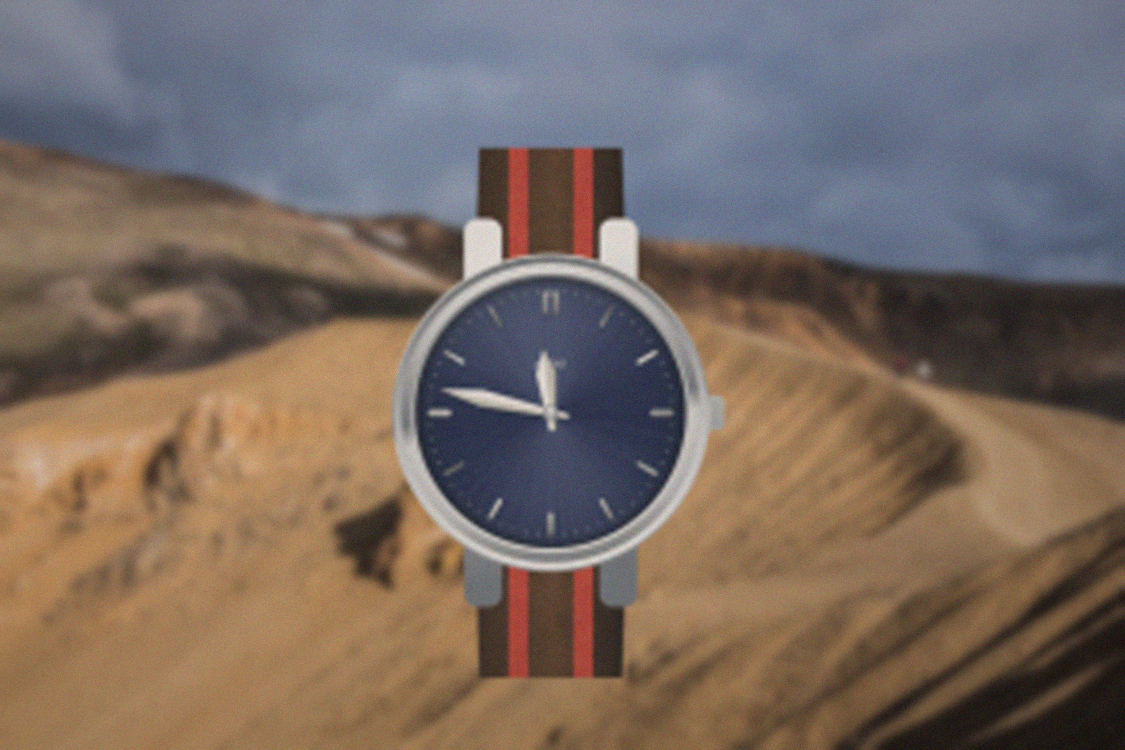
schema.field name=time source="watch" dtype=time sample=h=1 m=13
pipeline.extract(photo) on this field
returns h=11 m=47
